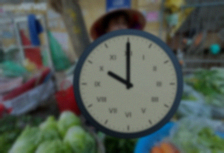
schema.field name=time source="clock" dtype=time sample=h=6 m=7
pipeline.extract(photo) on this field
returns h=10 m=0
